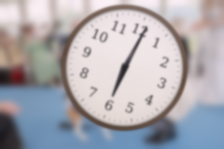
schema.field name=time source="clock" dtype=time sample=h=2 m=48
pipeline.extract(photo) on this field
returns h=6 m=1
